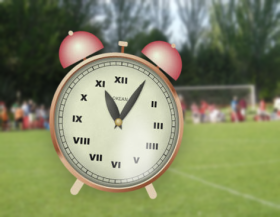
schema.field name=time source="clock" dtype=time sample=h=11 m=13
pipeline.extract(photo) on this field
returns h=11 m=5
